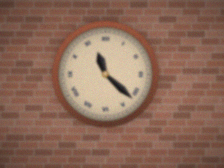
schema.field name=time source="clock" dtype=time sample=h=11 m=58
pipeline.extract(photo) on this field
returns h=11 m=22
